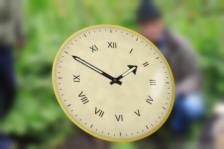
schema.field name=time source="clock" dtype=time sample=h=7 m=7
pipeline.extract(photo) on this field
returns h=1 m=50
